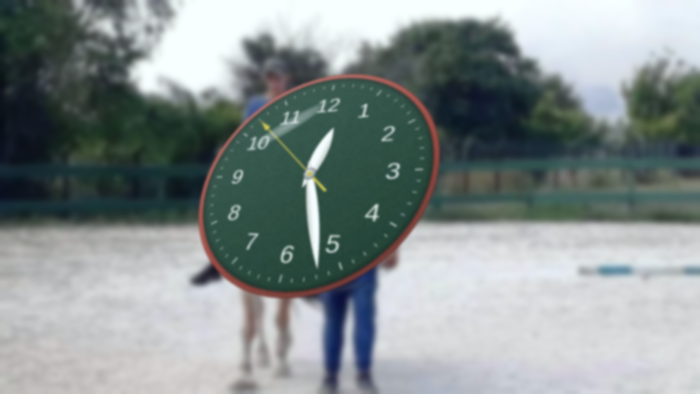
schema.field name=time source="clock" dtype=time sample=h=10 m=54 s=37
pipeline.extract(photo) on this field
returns h=12 m=26 s=52
